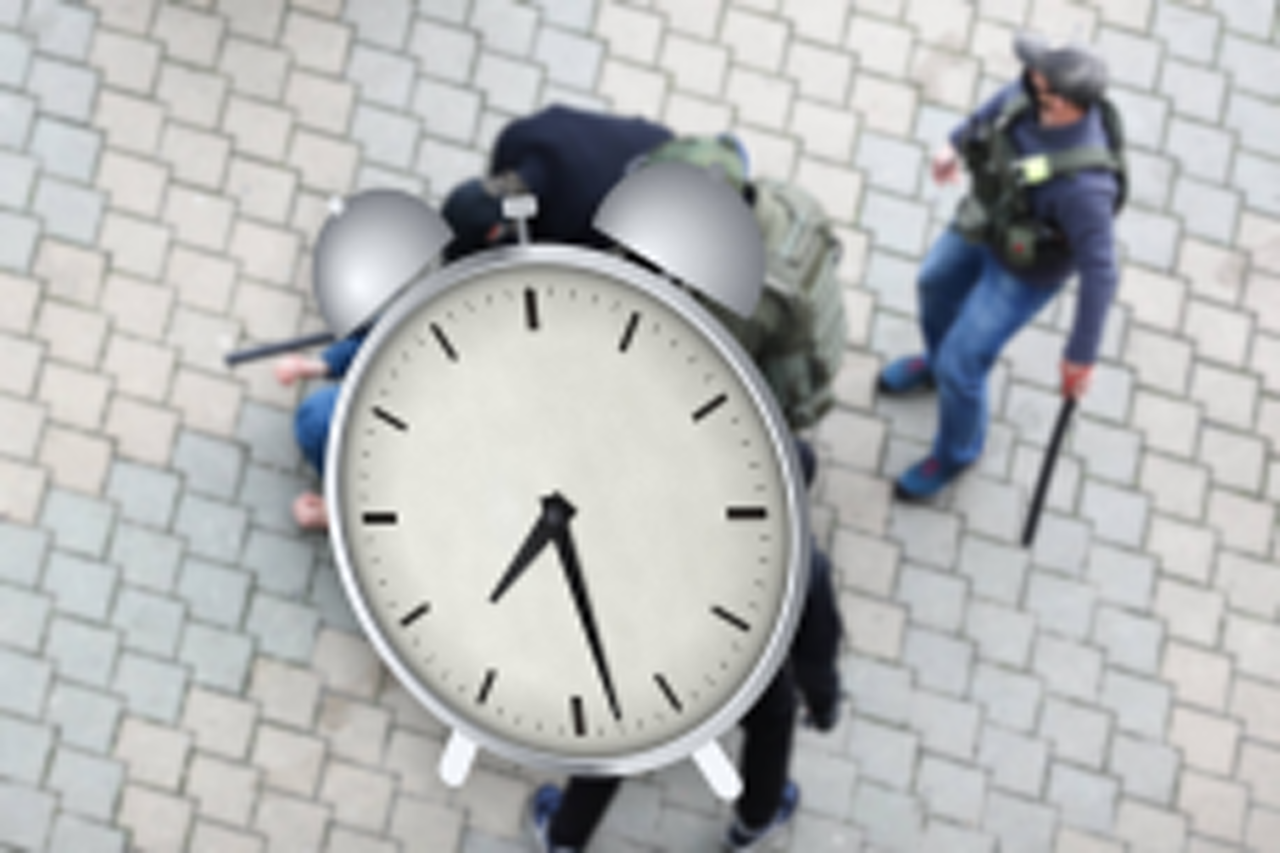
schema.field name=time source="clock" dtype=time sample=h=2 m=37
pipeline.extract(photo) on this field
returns h=7 m=28
